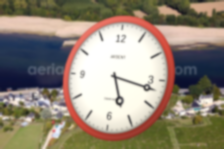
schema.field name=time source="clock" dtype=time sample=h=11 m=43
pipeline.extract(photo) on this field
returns h=5 m=17
